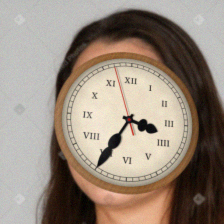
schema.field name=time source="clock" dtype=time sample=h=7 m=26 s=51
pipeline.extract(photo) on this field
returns h=3 m=34 s=57
